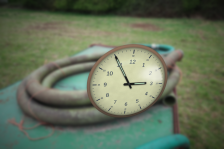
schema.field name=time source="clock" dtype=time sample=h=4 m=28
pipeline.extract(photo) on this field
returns h=2 m=55
